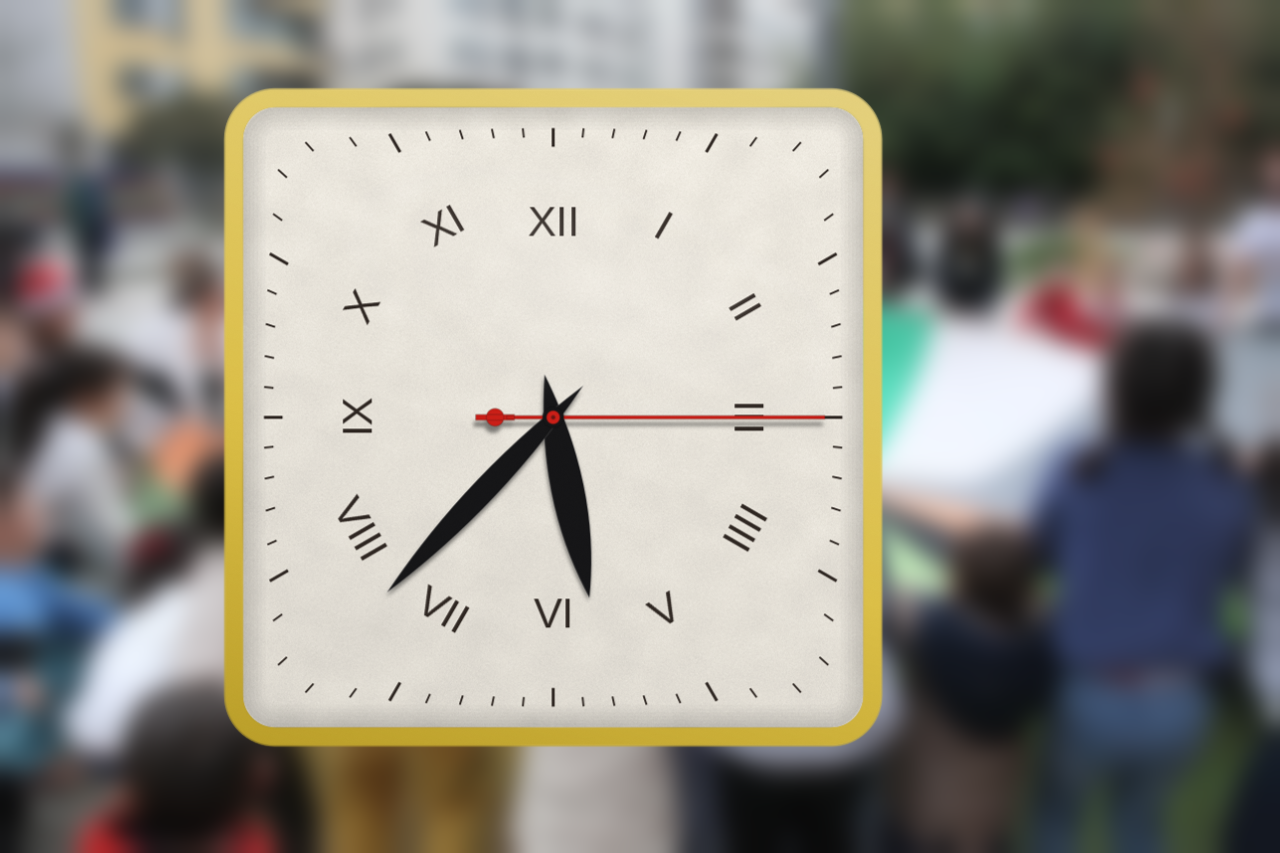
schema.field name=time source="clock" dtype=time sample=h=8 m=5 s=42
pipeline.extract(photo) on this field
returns h=5 m=37 s=15
